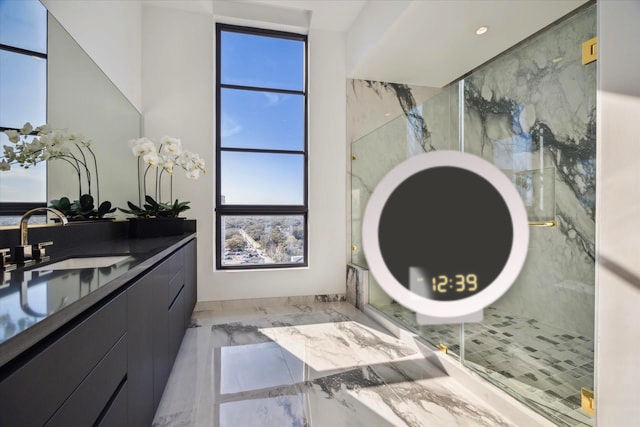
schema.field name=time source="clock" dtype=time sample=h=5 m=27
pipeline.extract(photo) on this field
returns h=12 m=39
